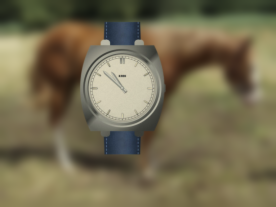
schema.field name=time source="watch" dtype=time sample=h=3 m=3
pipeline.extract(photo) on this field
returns h=10 m=52
